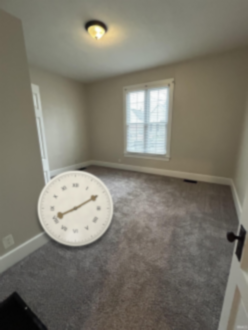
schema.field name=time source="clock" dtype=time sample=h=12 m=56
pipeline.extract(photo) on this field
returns h=8 m=10
